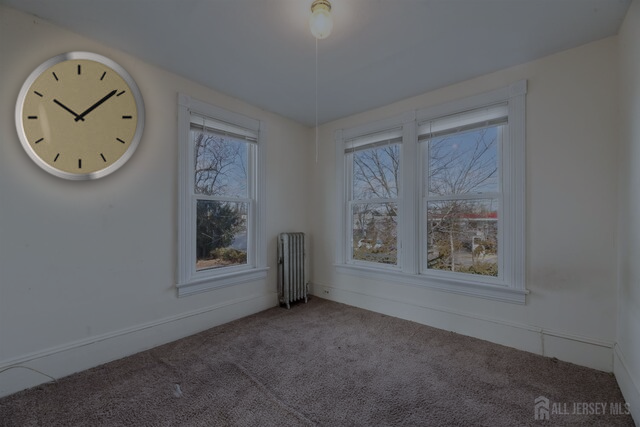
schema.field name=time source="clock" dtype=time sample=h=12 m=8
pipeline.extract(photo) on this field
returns h=10 m=9
